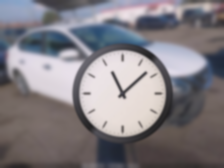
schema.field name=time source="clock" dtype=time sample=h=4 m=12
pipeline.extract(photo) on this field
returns h=11 m=8
